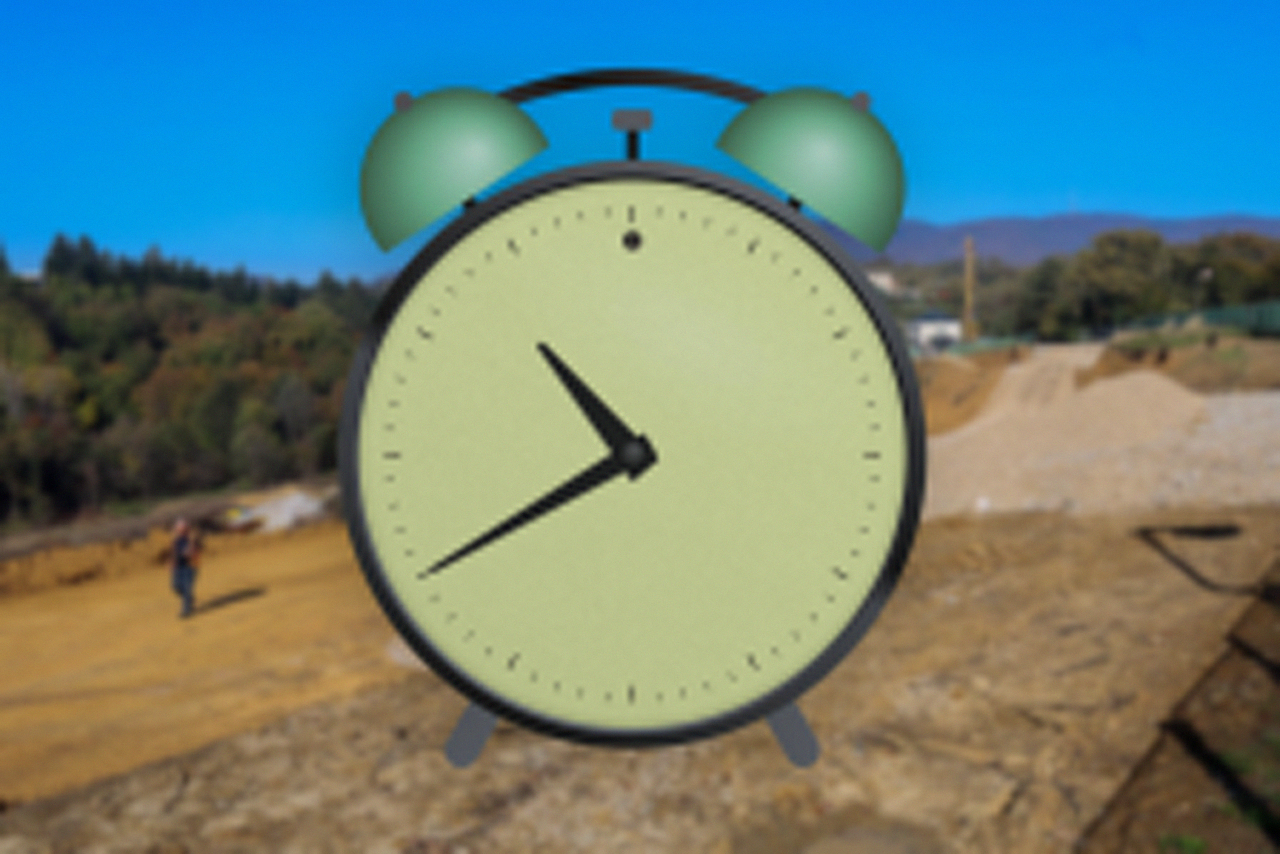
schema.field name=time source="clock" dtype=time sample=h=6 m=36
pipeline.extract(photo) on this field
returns h=10 m=40
